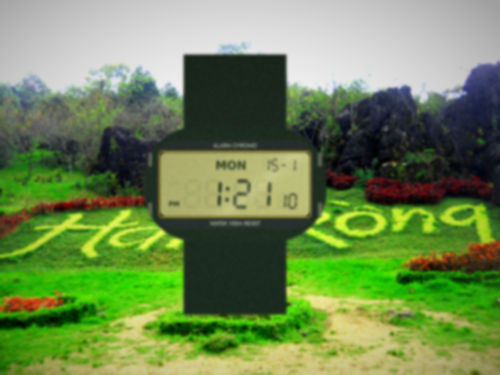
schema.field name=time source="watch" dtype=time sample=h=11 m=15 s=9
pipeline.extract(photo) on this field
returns h=1 m=21 s=10
